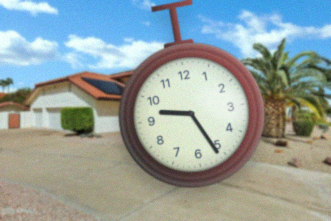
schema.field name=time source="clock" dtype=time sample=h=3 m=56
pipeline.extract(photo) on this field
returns h=9 m=26
